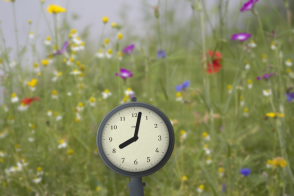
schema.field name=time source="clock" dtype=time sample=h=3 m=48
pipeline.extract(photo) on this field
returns h=8 m=2
